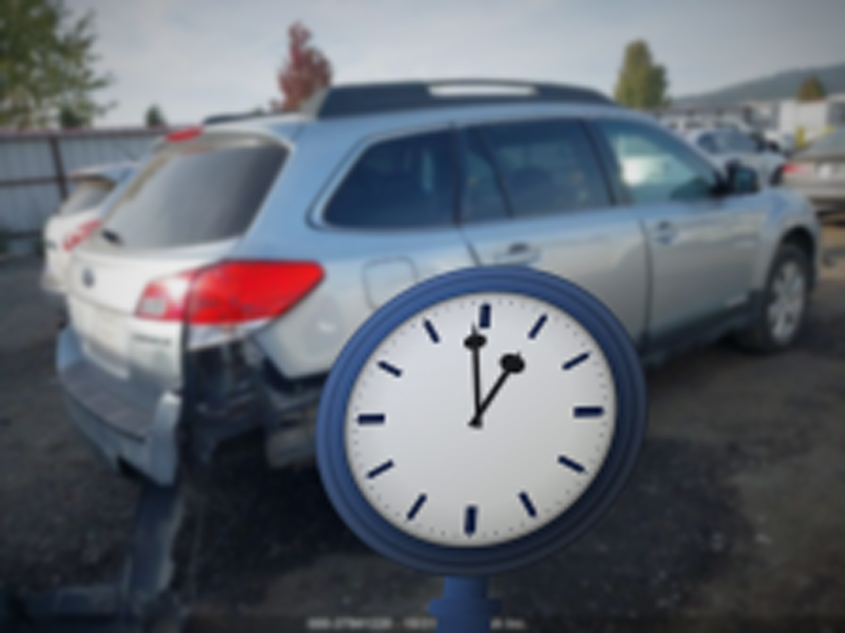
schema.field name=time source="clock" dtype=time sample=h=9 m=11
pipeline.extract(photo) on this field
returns h=12 m=59
